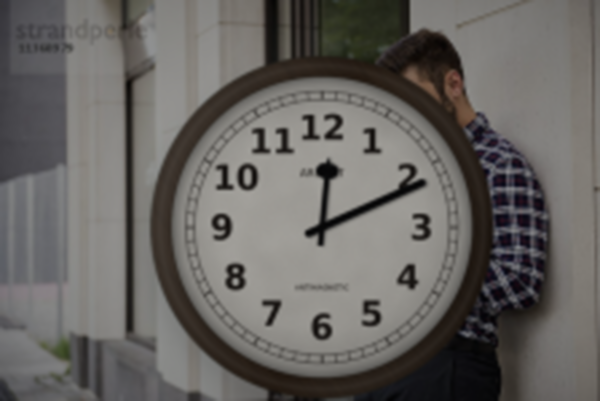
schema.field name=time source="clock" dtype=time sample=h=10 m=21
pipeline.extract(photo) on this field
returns h=12 m=11
